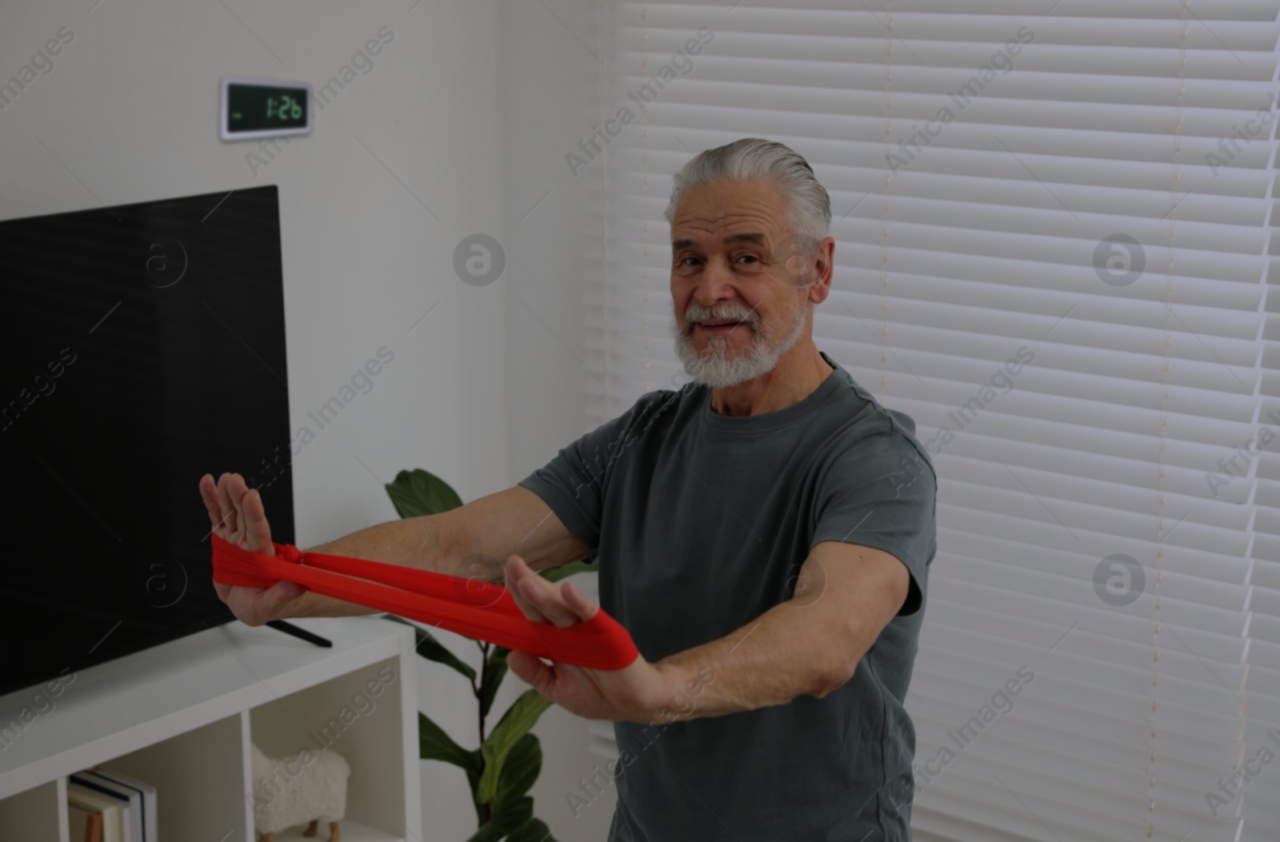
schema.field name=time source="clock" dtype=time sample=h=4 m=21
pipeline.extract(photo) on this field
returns h=1 m=26
